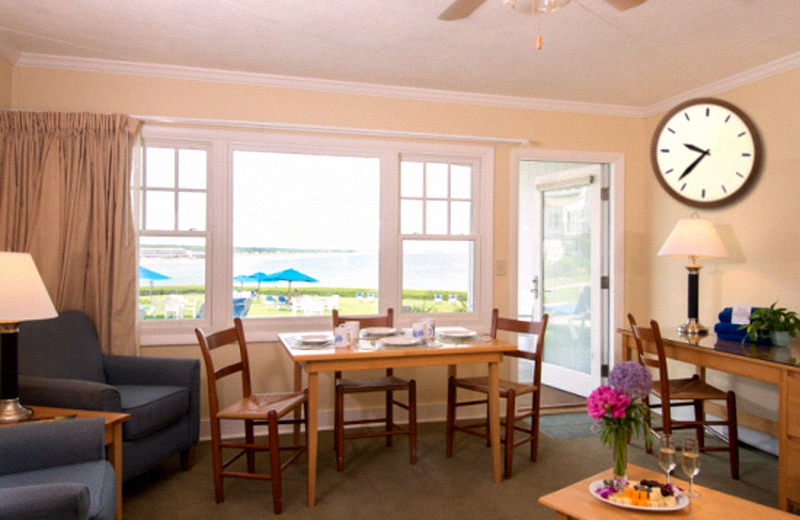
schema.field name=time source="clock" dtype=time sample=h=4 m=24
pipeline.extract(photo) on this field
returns h=9 m=37
